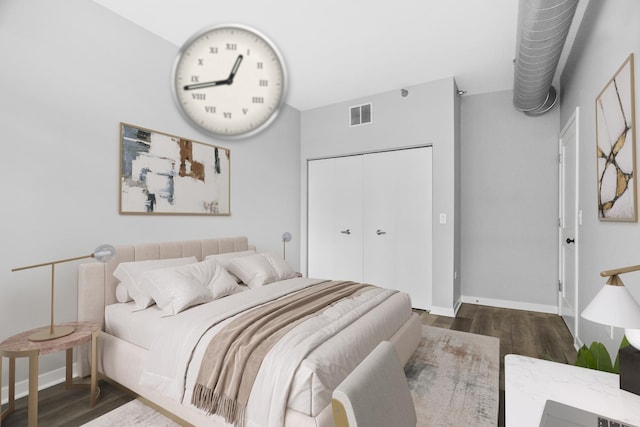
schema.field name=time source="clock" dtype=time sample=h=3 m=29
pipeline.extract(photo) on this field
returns h=12 m=43
